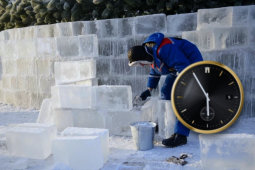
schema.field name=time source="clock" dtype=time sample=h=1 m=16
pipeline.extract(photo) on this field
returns h=5 m=55
